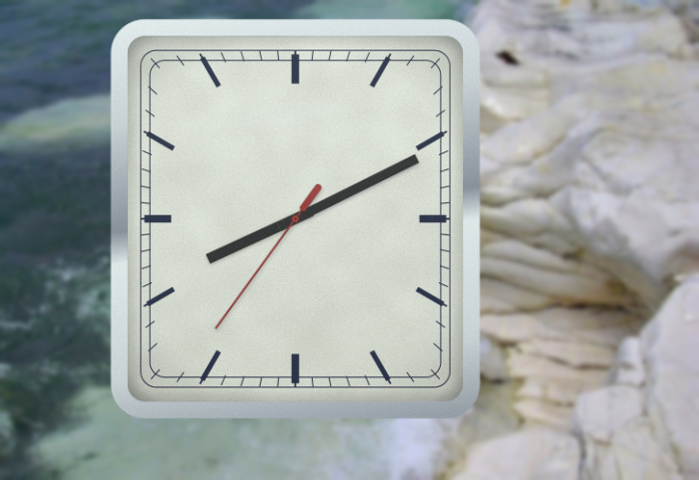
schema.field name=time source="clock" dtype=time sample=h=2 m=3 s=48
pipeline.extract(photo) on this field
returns h=8 m=10 s=36
